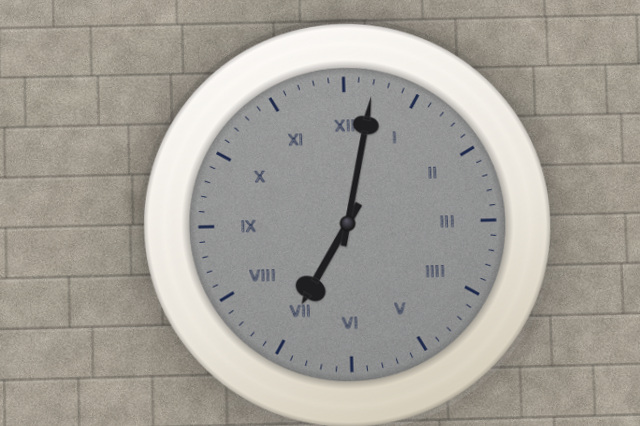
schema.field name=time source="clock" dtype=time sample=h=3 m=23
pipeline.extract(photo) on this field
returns h=7 m=2
